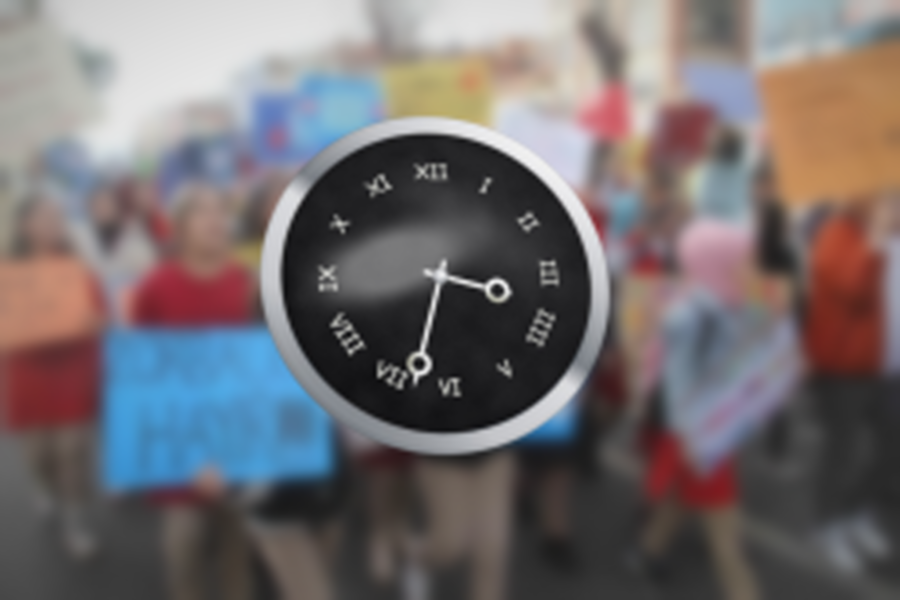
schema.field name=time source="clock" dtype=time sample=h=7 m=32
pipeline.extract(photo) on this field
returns h=3 m=33
